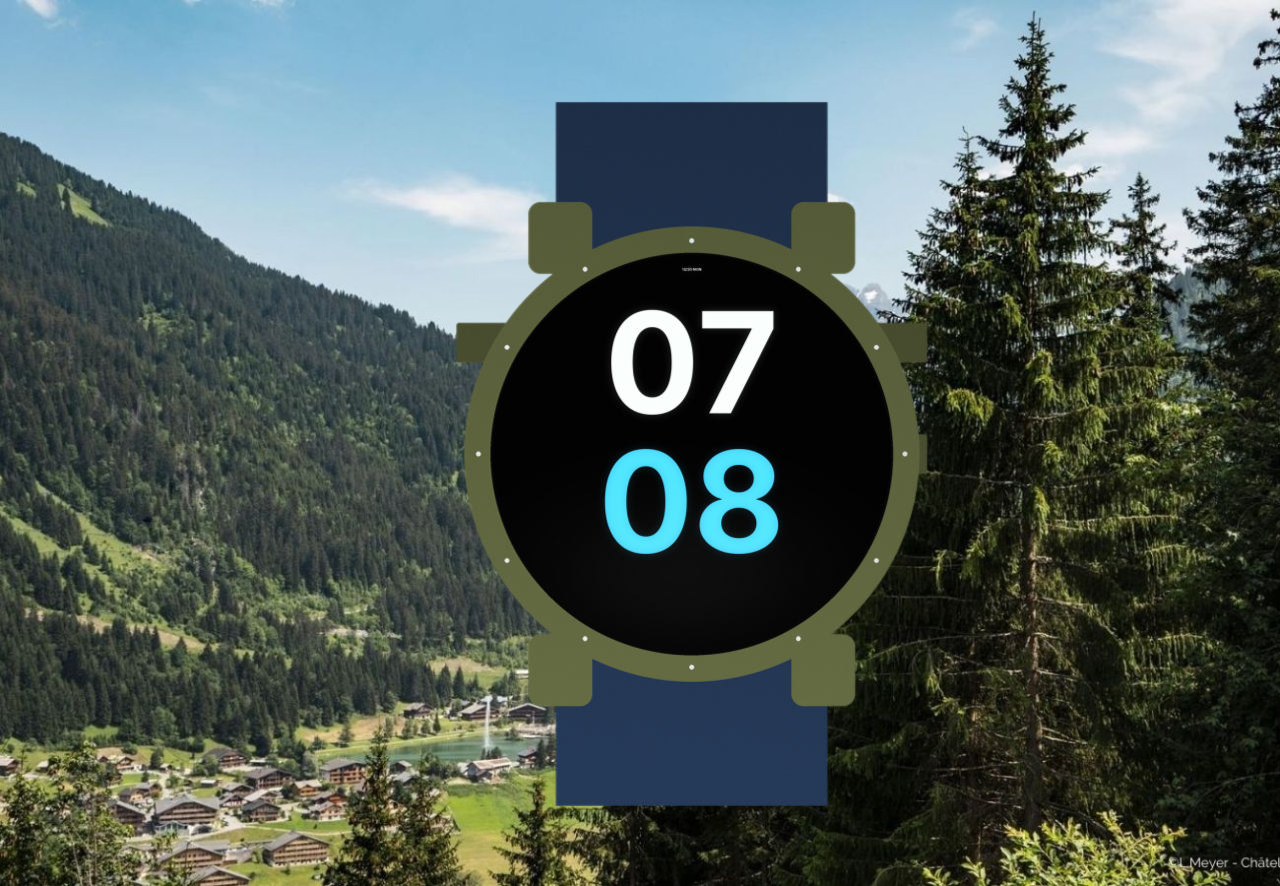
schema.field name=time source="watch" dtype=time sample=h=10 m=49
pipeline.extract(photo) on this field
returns h=7 m=8
